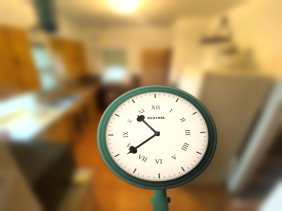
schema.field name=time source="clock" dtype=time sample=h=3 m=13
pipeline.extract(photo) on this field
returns h=10 m=39
